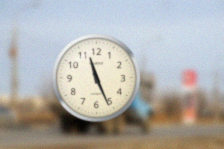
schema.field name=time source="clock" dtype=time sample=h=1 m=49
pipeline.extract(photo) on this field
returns h=11 m=26
